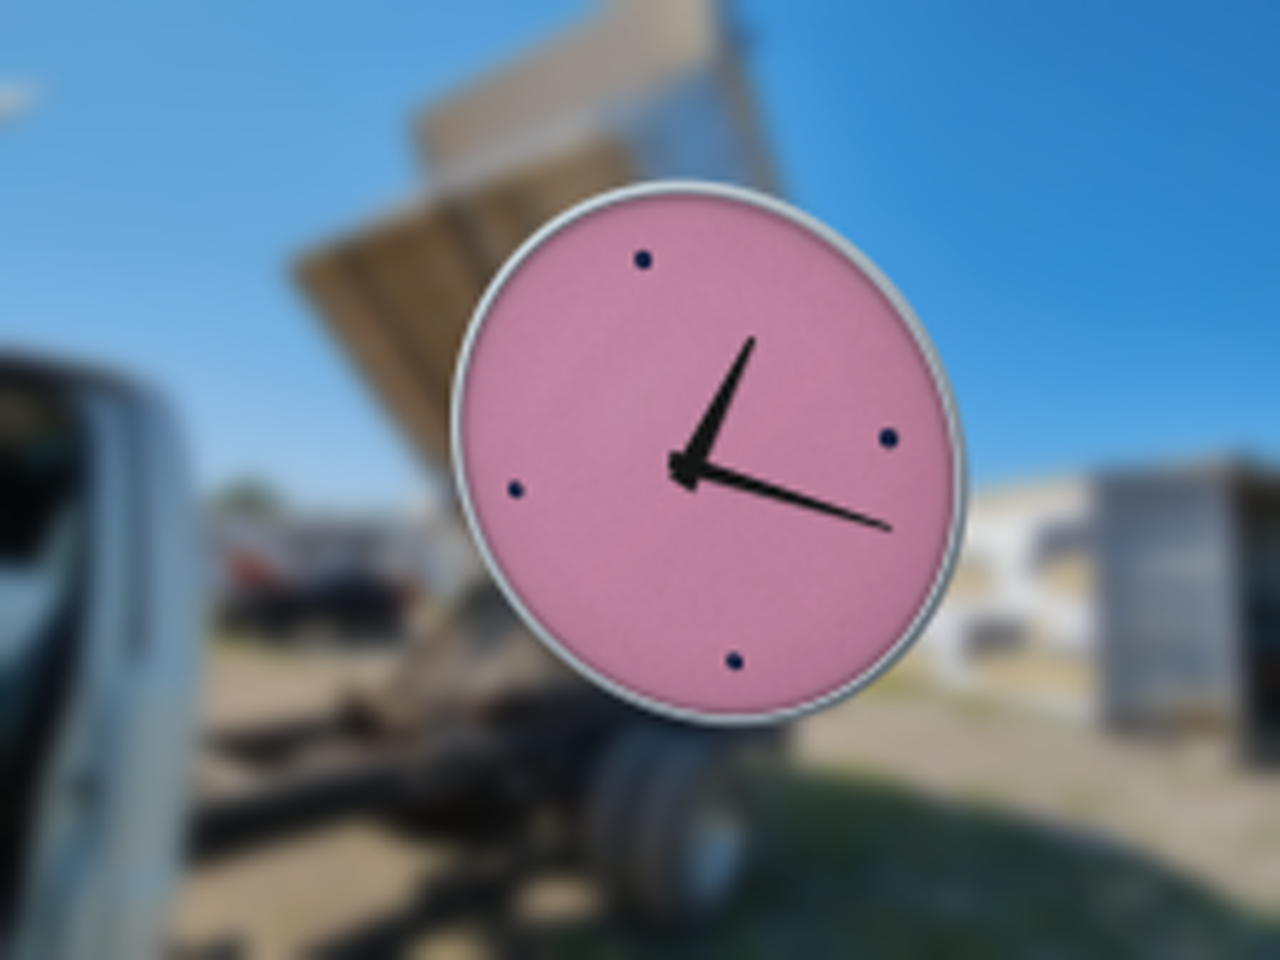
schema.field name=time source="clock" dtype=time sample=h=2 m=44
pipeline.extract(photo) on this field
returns h=1 m=19
